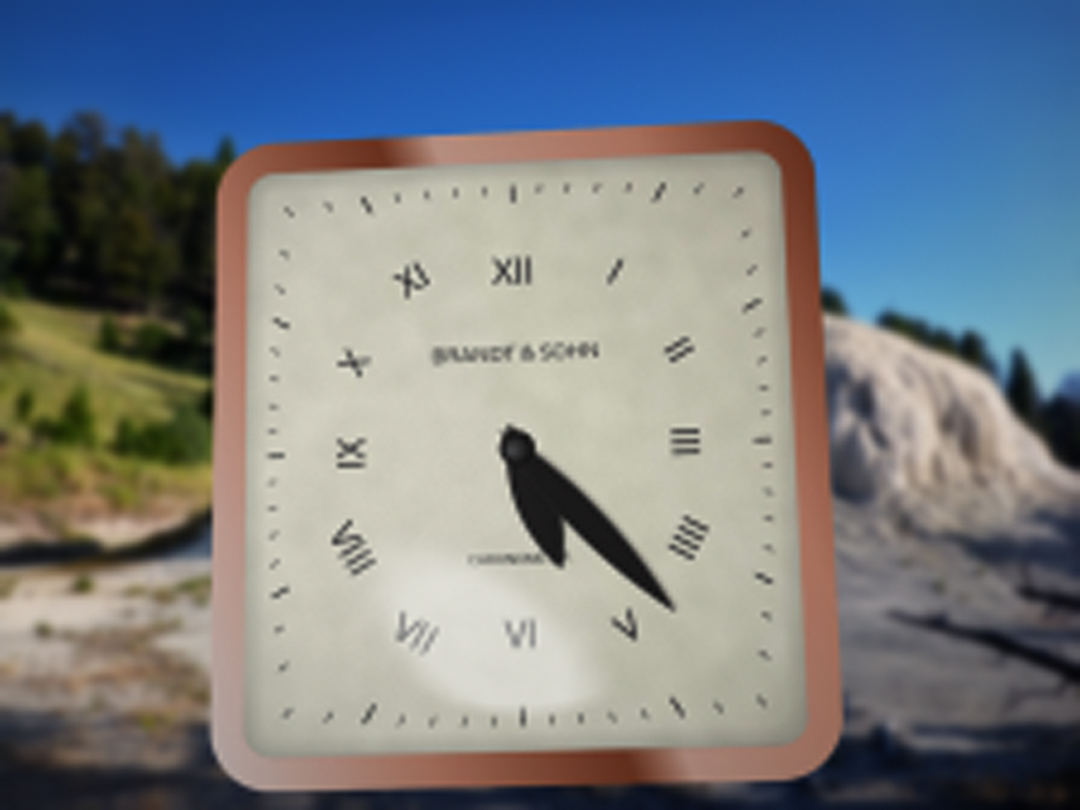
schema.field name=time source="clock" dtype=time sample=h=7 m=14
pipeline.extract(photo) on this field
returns h=5 m=23
